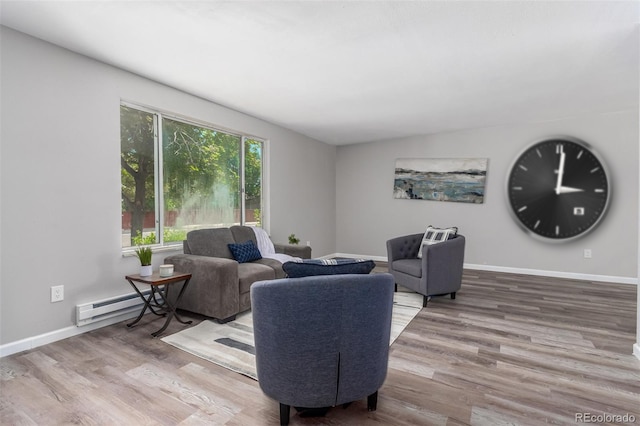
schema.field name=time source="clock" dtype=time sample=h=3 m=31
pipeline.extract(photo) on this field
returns h=3 m=1
